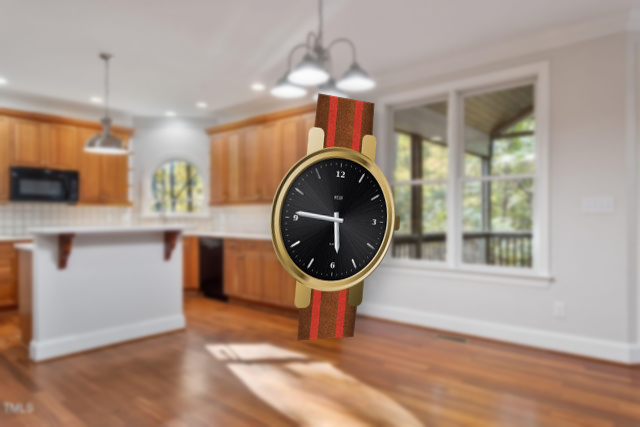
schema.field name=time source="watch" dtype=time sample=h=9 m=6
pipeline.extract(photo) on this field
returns h=5 m=46
